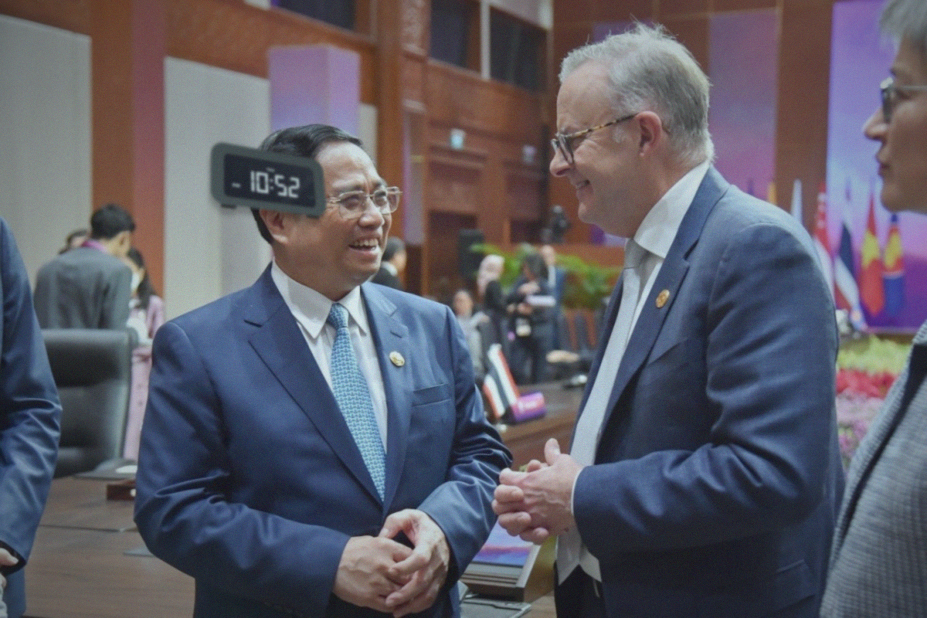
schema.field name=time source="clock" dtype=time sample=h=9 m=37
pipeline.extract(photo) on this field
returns h=10 m=52
